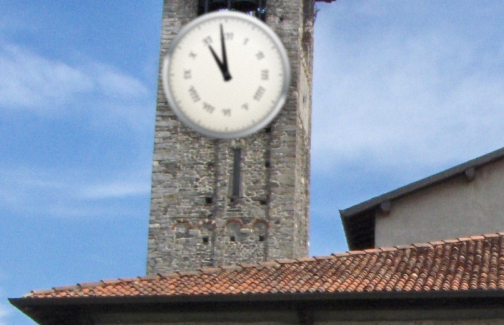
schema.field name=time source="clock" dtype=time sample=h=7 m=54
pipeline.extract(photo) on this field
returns h=10 m=59
